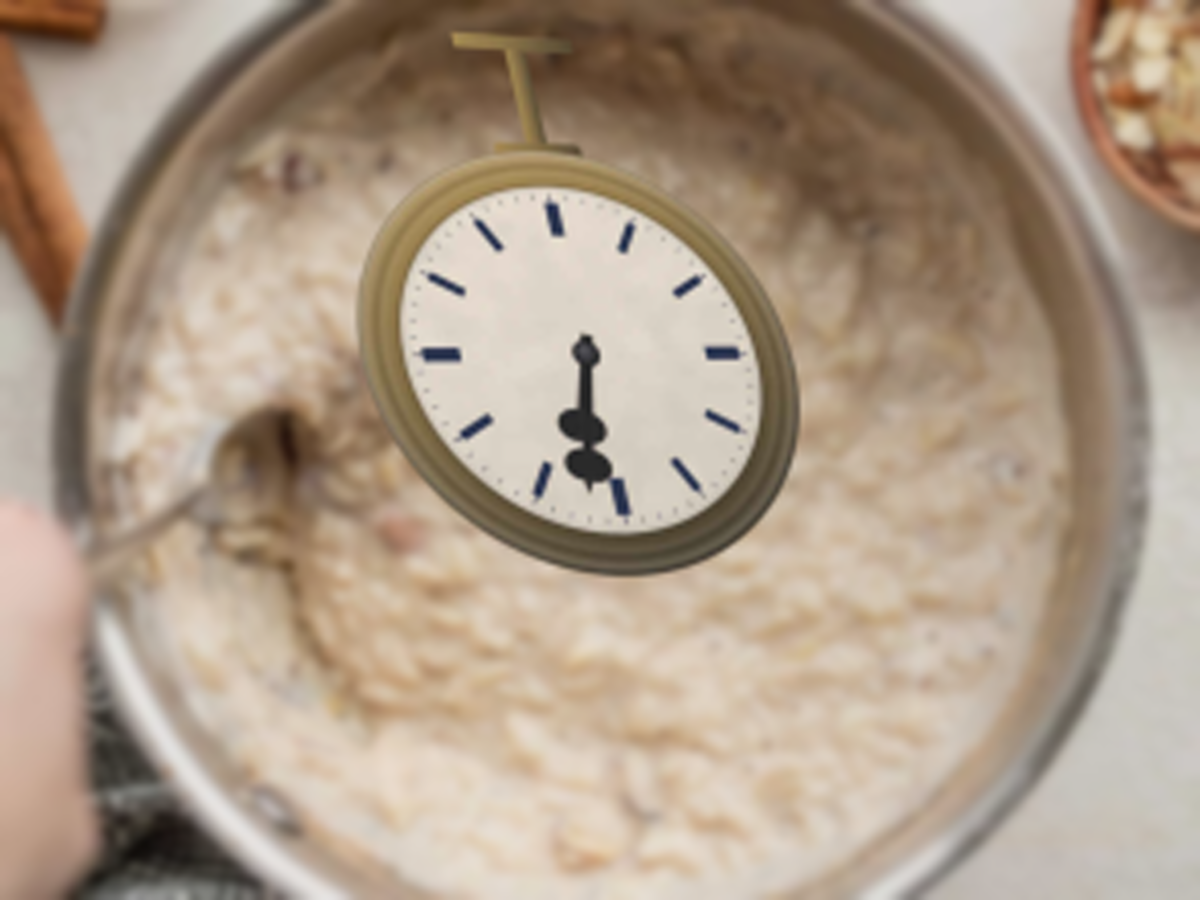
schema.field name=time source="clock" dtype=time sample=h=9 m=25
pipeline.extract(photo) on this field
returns h=6 m=32
